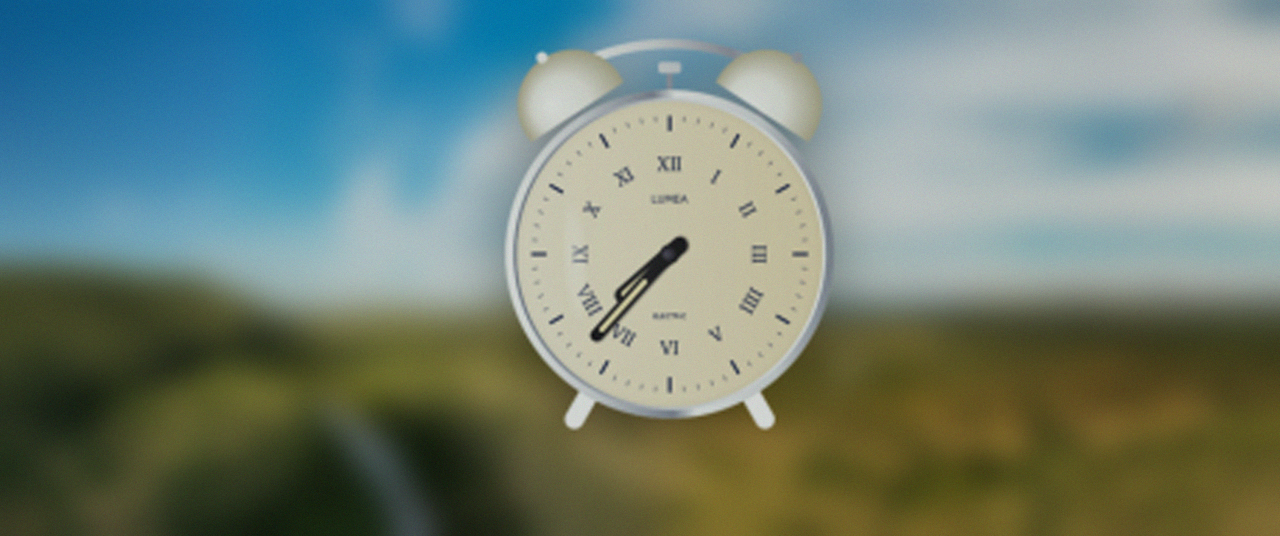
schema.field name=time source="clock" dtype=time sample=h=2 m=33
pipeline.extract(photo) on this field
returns h=7 m=37
